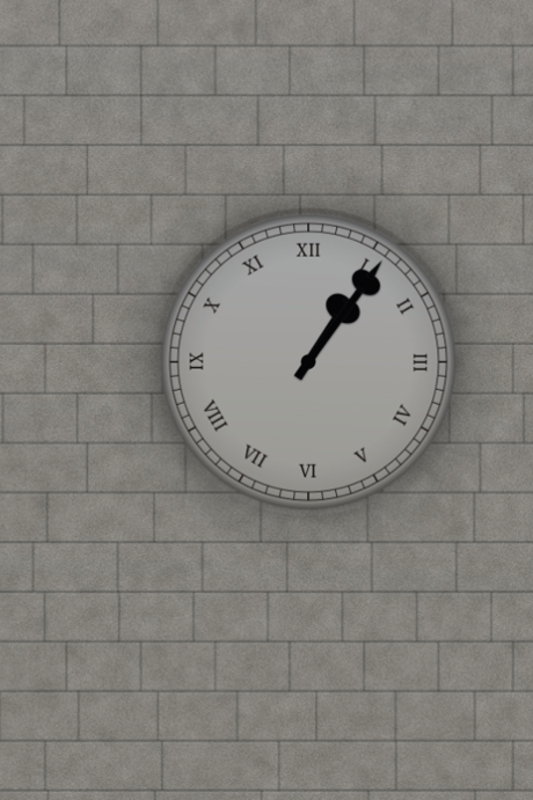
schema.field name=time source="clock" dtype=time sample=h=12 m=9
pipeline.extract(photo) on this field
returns h=1 m=6
